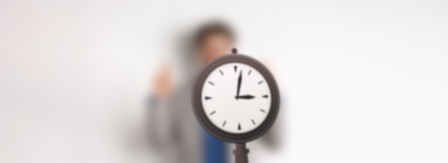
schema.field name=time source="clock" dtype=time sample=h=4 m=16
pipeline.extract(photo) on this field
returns h=3 m=2
